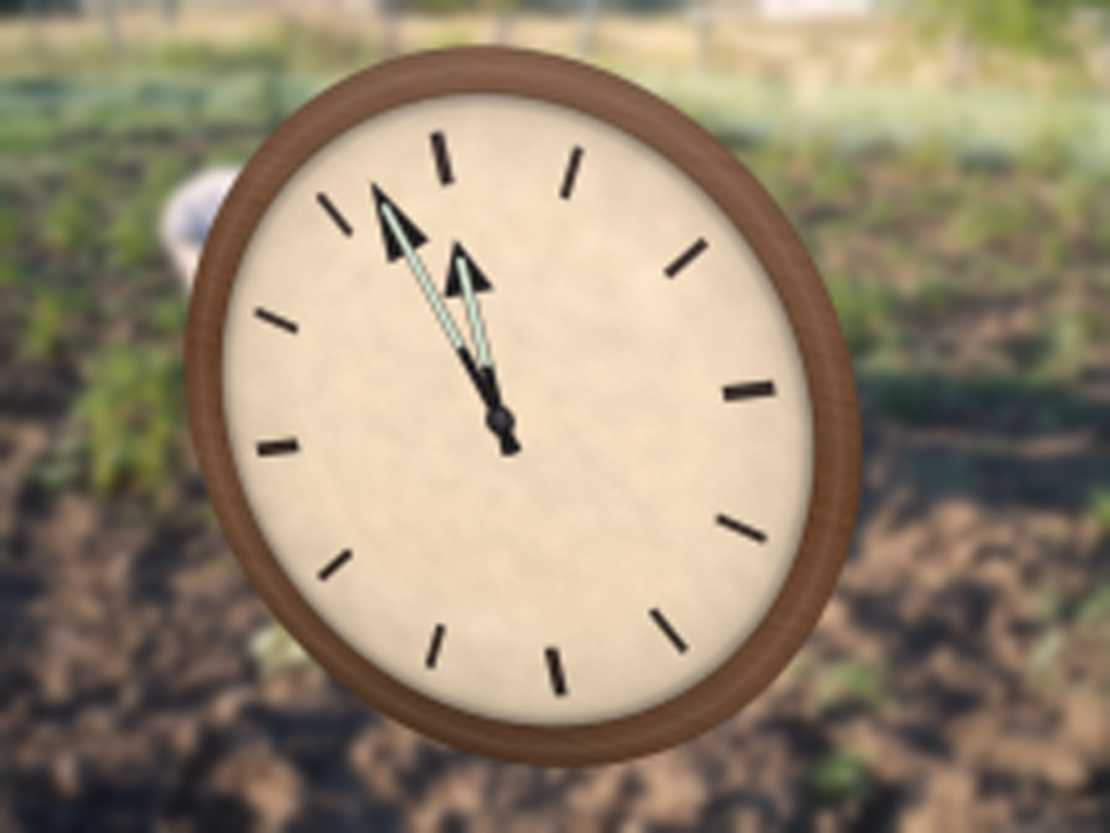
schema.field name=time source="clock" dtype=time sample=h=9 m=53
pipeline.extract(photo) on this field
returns h=11 m=57
